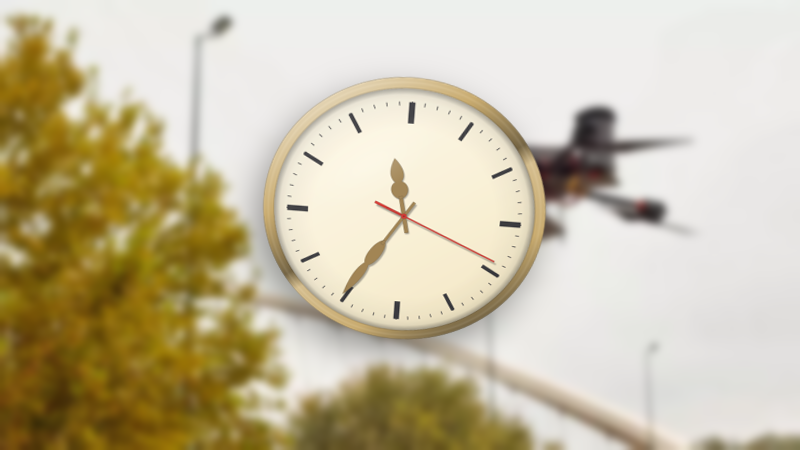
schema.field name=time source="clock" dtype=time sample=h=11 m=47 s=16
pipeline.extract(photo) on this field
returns h=11 m=35 s=19
